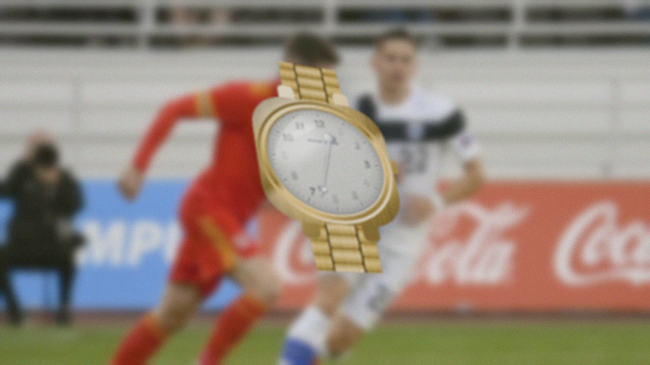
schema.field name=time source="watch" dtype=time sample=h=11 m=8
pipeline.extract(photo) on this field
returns h=12 m=33
